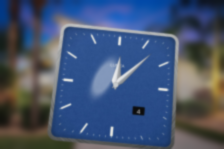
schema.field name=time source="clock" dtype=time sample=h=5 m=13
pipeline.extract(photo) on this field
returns h=12 m=7
